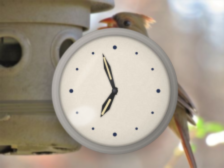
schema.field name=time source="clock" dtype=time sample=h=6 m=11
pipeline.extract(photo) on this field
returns h=6 m=57
